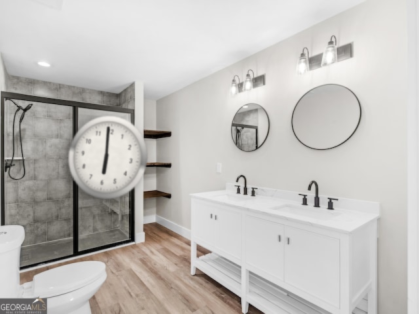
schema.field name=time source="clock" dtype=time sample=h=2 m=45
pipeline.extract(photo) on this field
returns h=5 m=59
